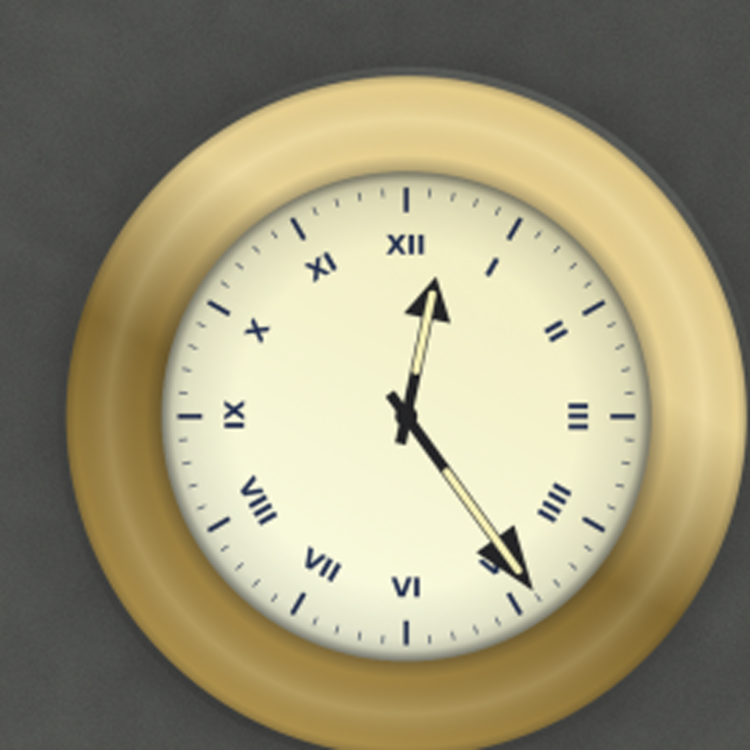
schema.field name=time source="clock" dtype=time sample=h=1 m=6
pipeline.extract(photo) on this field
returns h=12 m=24
